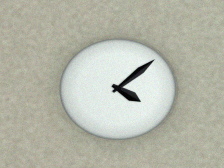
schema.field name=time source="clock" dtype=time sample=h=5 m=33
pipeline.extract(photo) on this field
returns h=4 m=8
